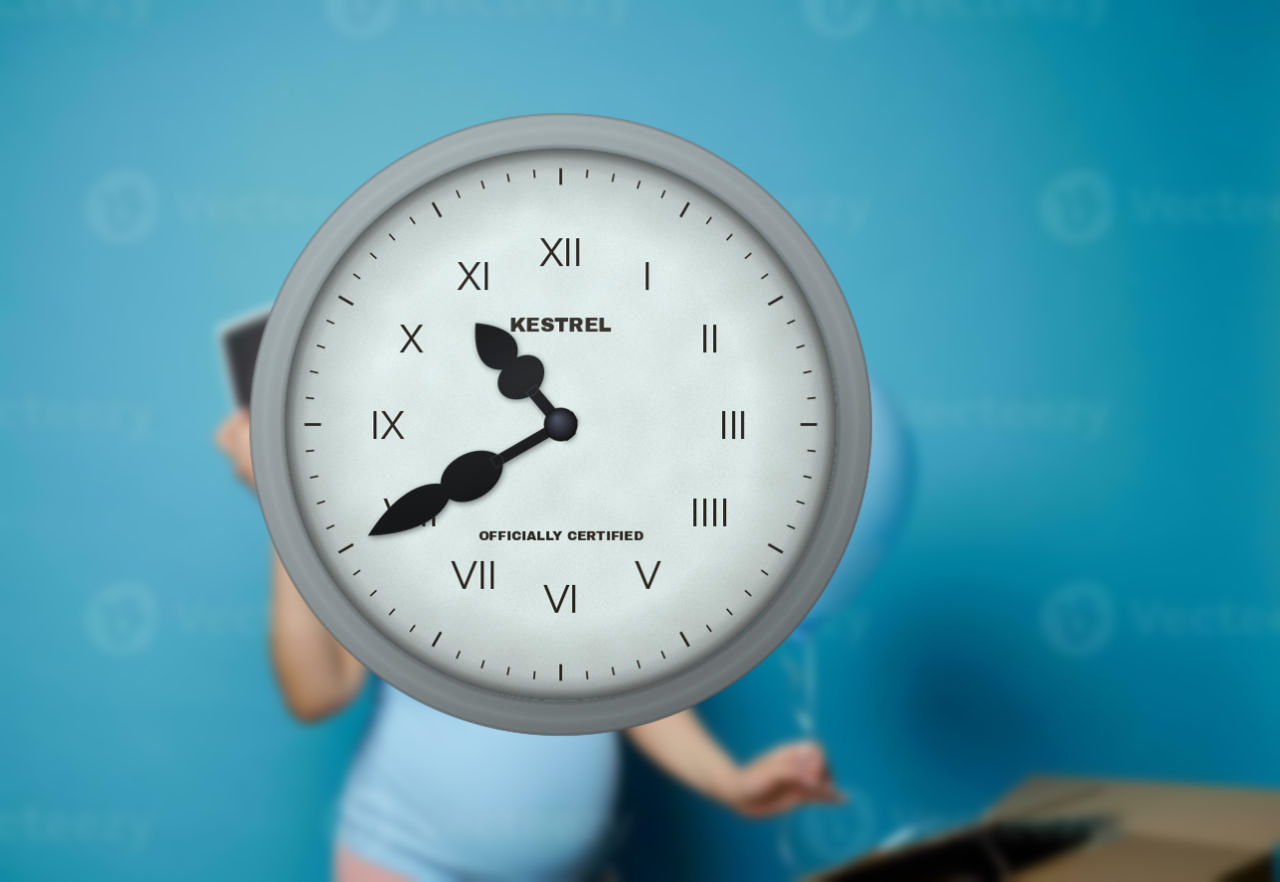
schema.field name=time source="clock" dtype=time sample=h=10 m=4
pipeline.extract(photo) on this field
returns h=10 m=40
